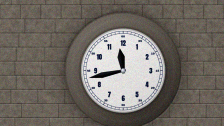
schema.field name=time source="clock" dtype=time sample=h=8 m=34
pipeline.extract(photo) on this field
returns h=11 m=43
